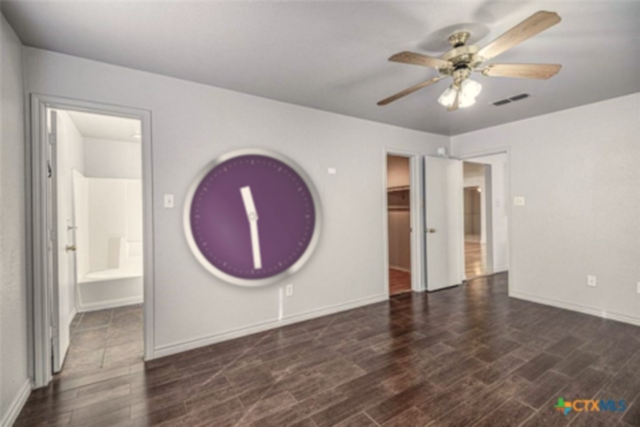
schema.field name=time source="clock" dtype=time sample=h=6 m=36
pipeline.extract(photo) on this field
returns h=11 m=29
